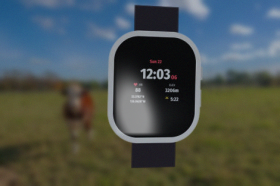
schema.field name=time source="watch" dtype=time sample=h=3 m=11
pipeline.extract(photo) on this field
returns h=12 m=3
